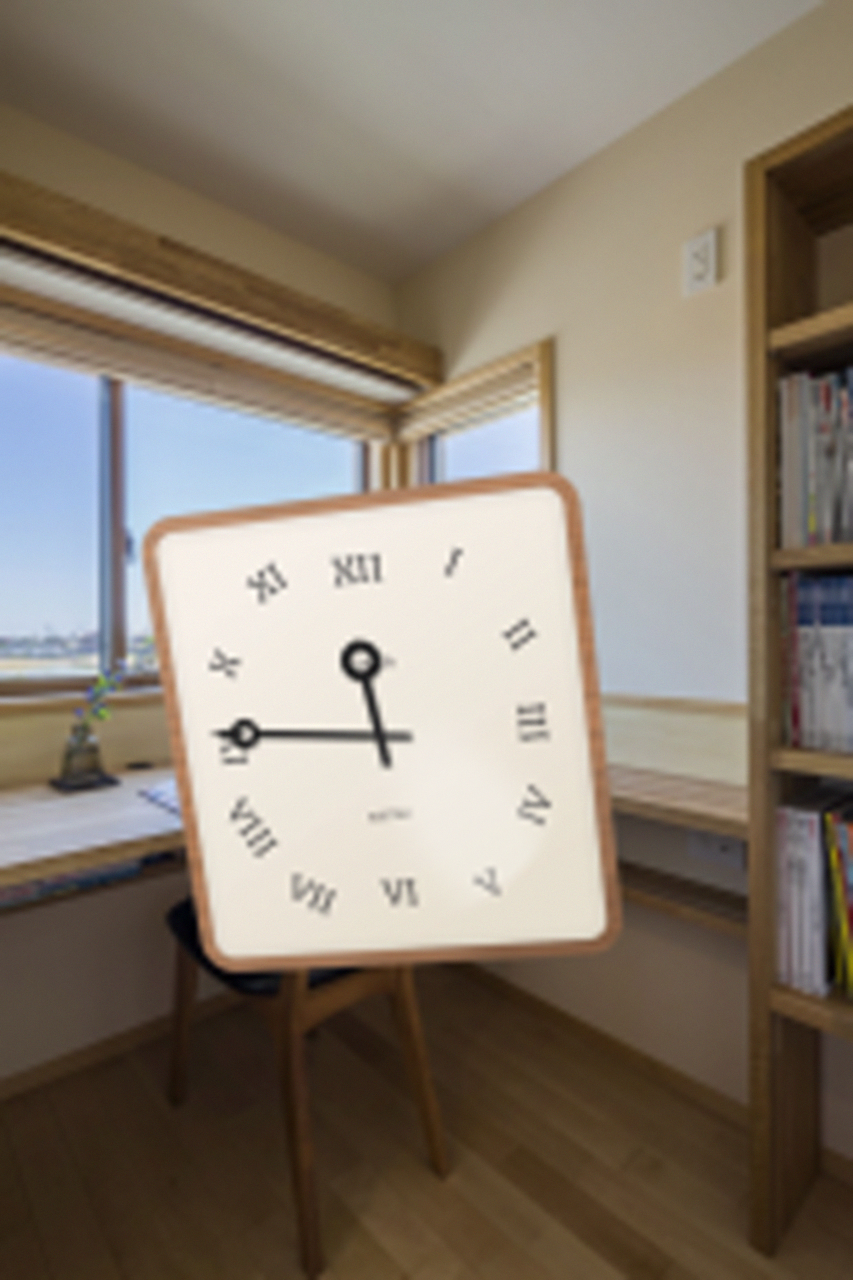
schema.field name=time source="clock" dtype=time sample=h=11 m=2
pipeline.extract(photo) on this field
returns h=11 m=46
